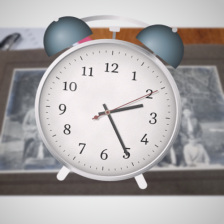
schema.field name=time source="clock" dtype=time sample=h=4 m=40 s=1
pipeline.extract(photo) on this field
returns h=2 m=25 s=10
